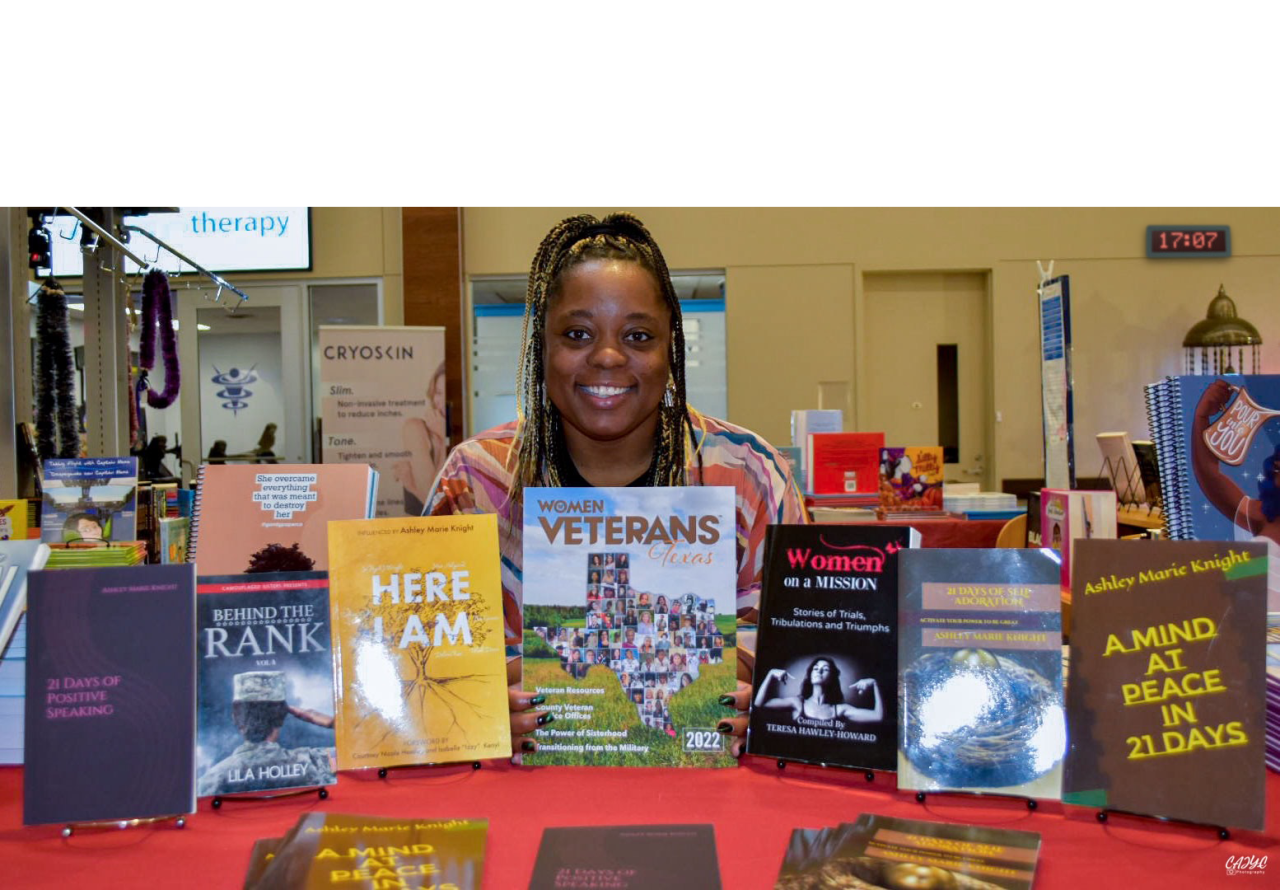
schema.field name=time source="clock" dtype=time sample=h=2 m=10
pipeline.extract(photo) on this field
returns h=17 m=7
